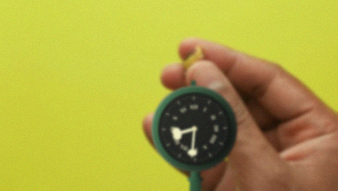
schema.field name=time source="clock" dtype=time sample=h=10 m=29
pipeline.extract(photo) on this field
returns h=8 m=31
